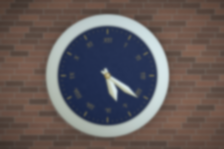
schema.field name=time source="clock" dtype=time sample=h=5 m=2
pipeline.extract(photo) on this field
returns h=5 m=21
